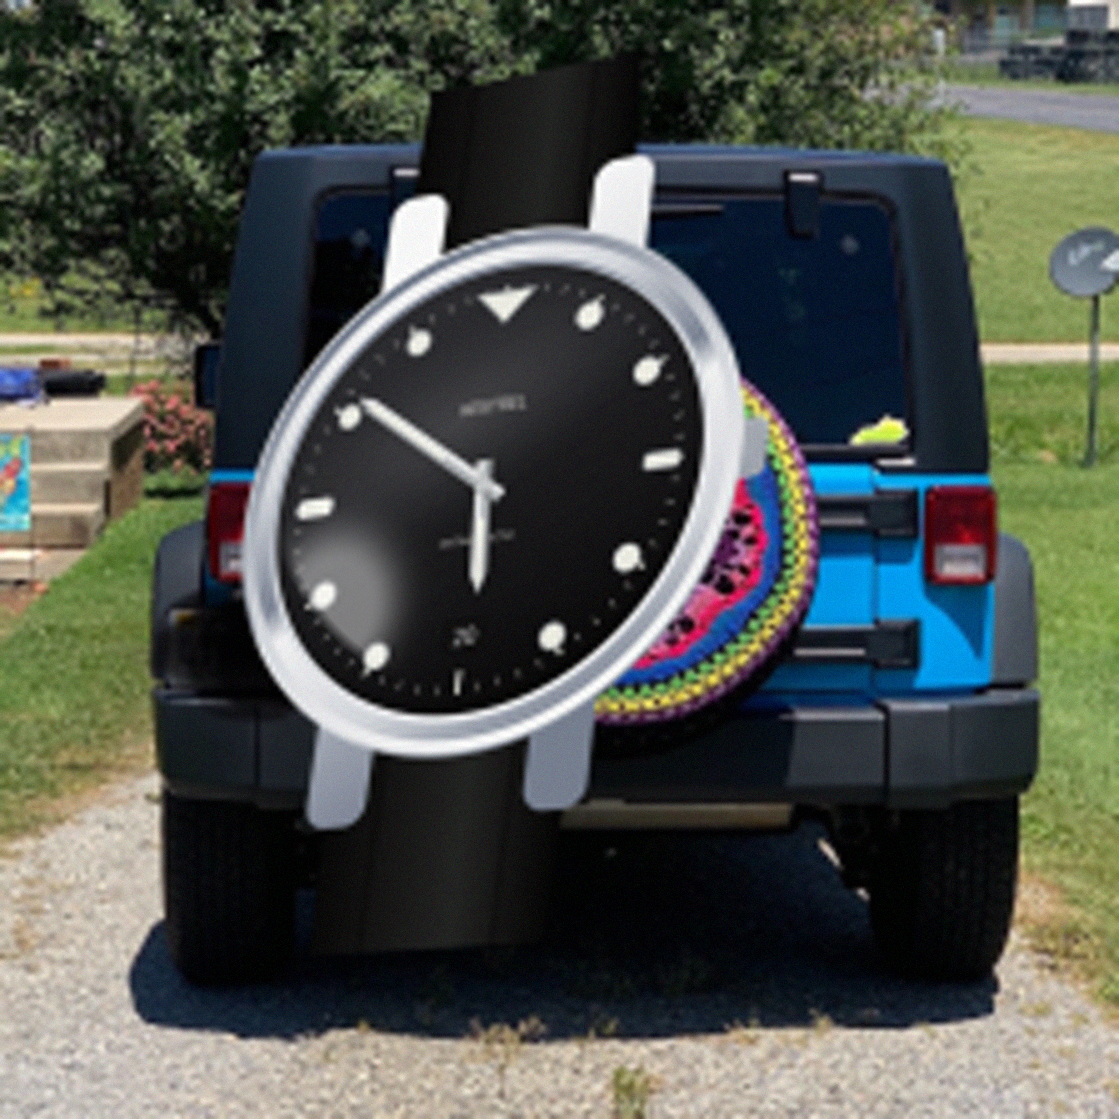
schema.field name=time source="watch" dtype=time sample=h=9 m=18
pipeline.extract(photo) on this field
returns h=5 m=51
